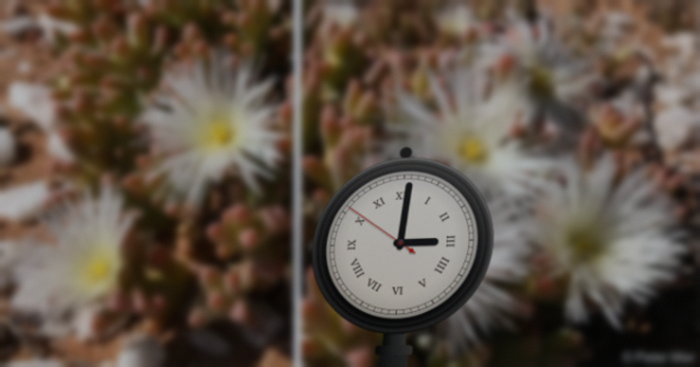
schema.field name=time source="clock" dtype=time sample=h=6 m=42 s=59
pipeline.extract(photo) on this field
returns h=3 m=0 s=51
